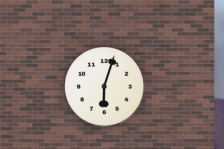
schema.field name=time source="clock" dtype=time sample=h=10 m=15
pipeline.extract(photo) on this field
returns h=6 m=3
